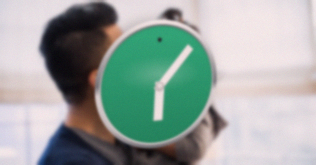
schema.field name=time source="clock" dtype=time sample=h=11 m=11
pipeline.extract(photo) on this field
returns h=6 m=7
